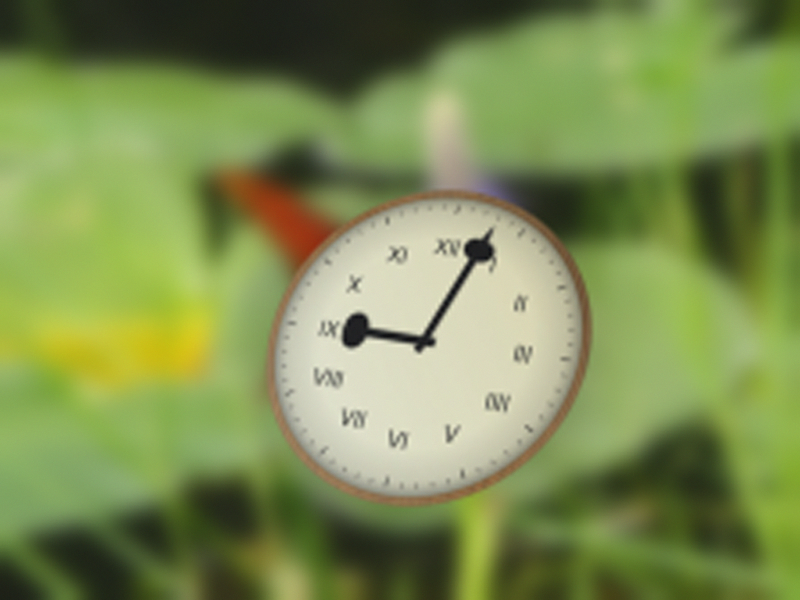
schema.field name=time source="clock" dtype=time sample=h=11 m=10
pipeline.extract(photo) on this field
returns h=9 m=3
